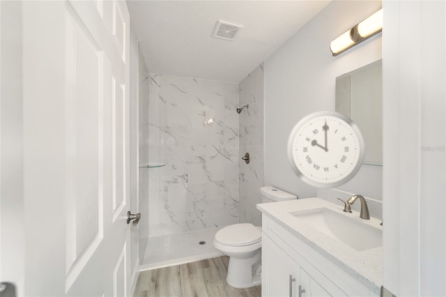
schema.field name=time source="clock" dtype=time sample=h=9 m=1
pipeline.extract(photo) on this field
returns h=10 m=0
